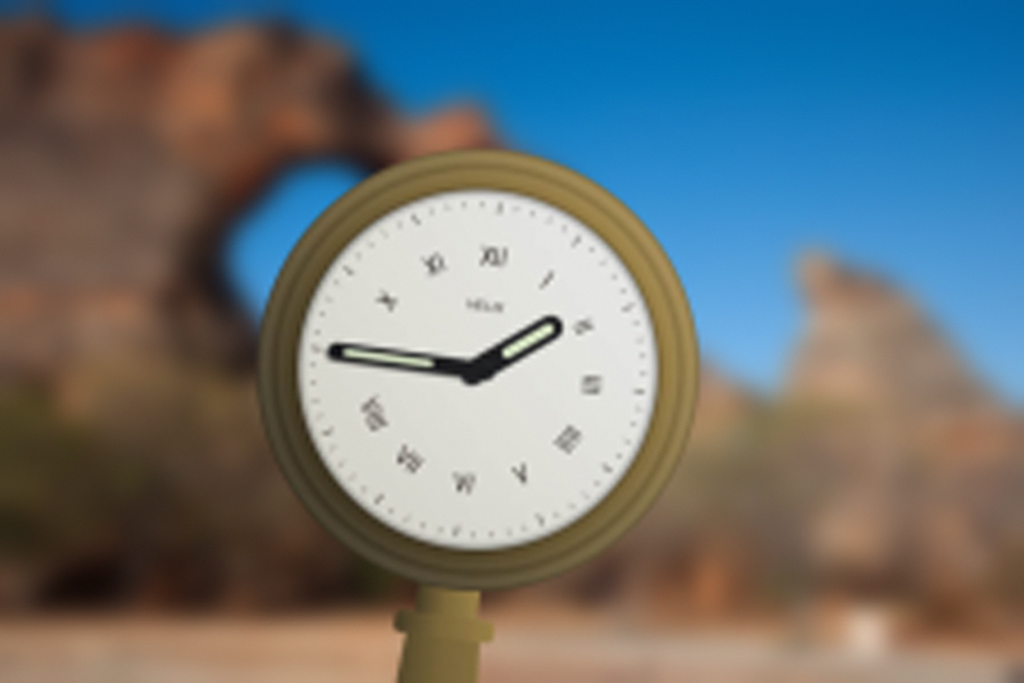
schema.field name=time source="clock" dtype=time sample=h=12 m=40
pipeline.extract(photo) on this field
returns h=1 m=45
